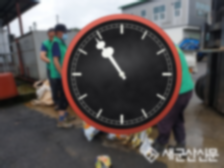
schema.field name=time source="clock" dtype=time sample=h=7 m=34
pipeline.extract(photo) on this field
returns h=10 m=54
